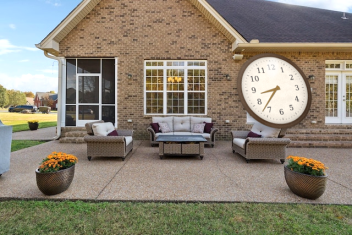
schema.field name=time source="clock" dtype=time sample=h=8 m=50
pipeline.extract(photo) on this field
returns h=8 m=37
